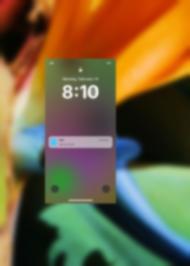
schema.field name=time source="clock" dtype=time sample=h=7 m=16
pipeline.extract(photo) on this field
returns h=8 m=10
